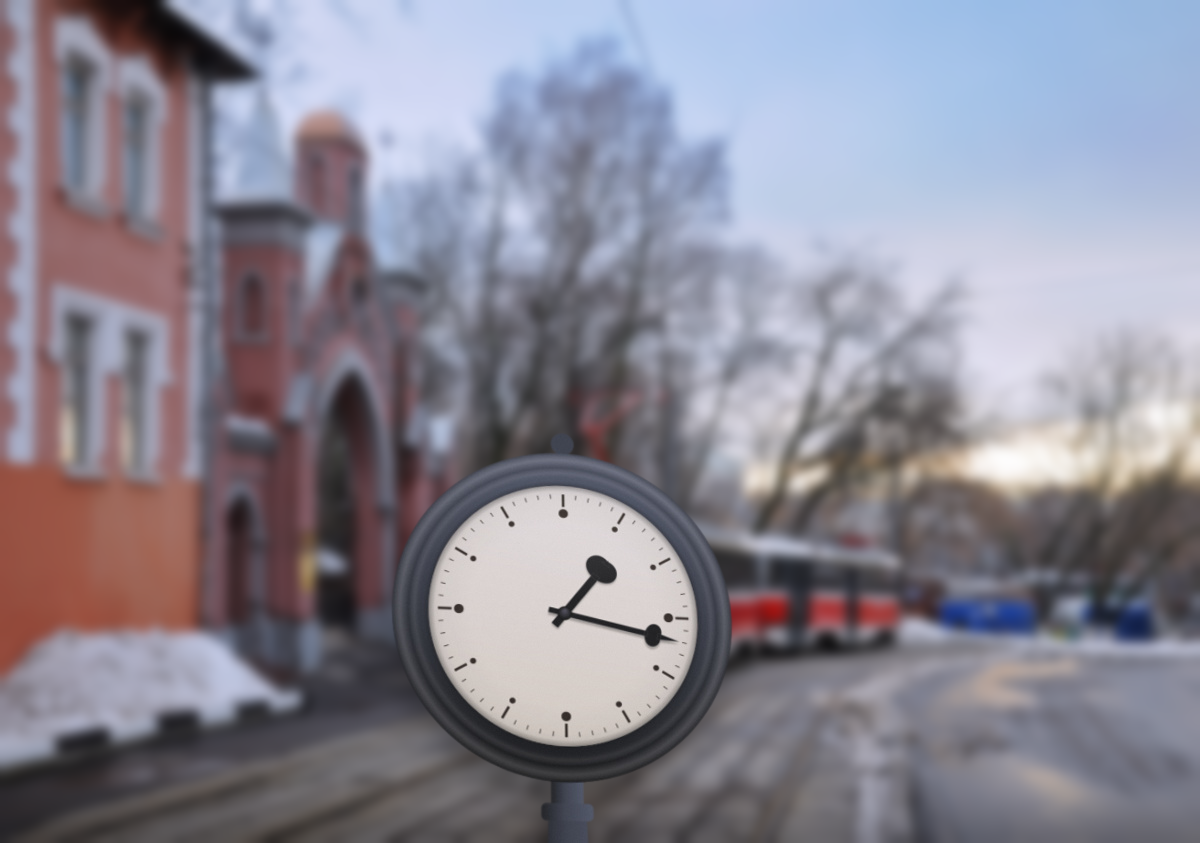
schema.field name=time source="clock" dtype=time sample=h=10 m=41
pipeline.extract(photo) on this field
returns h=1 m=17
